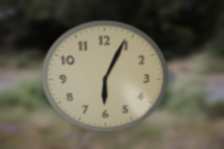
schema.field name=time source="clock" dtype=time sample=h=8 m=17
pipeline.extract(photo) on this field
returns h=6 m=4
